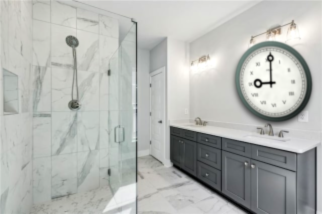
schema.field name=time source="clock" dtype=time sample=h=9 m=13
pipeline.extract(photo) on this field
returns h=9 m=1
